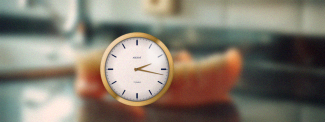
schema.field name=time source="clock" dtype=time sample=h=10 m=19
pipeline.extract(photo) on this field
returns h=2 m=17
